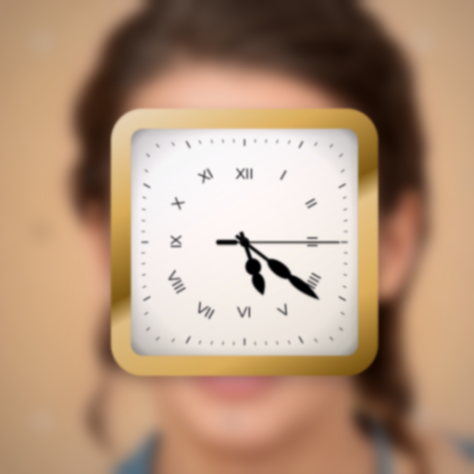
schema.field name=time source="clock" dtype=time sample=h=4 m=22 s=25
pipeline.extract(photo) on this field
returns h=5 m=21 s=15
